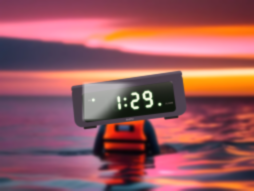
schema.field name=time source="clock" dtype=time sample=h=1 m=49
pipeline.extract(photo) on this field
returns h=1 m=29
